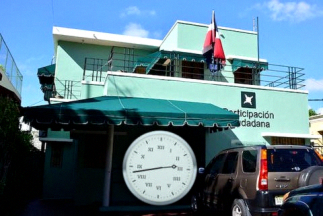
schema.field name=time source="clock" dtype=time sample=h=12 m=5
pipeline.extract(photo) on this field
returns h=2 m=43
